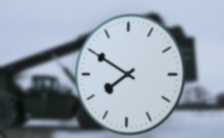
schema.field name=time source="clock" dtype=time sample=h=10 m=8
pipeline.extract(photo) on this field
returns h=7 m=50
